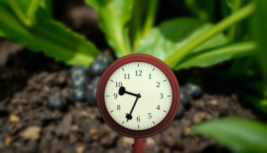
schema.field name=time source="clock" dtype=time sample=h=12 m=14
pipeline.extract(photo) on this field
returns h=9 m=34
